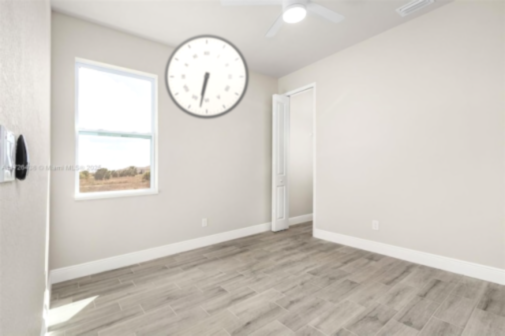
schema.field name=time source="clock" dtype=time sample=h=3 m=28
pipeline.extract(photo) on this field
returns h=6 m=32
